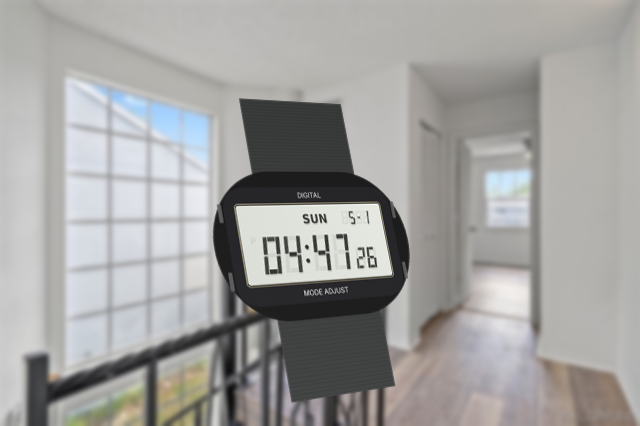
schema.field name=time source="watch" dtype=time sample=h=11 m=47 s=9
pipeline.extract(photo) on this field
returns h=4 m=47 s=26
